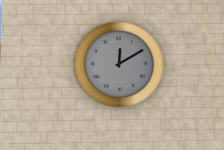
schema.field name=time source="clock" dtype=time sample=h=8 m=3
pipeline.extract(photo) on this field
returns h=12 m=10
